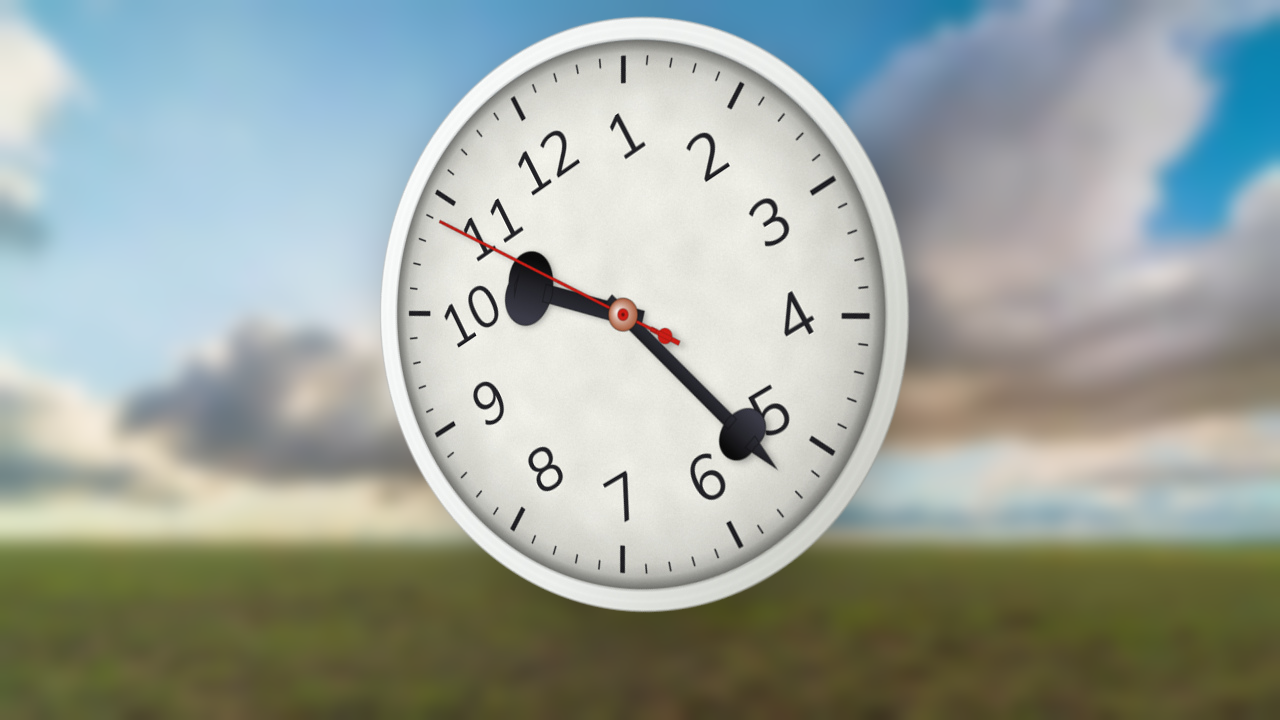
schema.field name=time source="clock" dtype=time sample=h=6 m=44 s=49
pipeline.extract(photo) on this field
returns h=10 m=26 s=54
